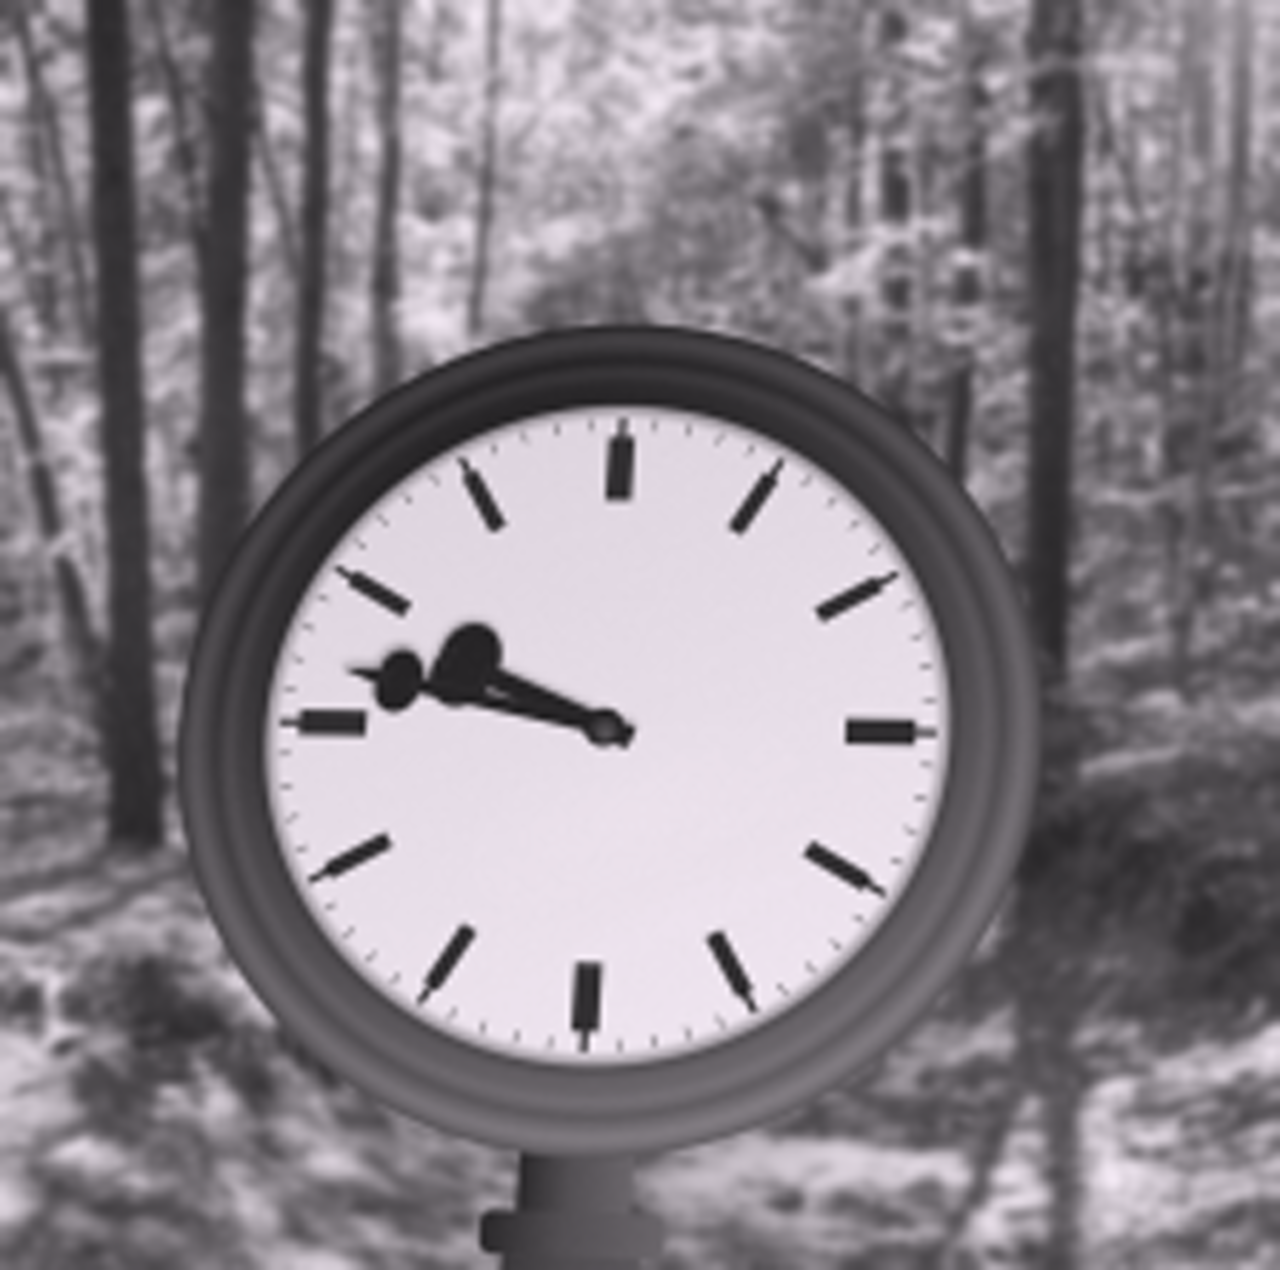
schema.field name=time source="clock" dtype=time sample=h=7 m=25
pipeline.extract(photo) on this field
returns h=9 m=47
